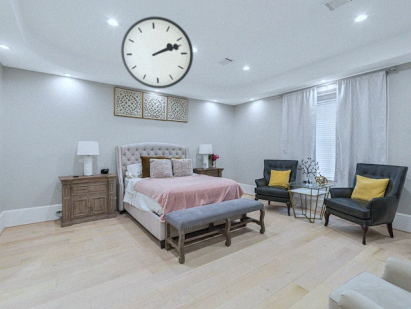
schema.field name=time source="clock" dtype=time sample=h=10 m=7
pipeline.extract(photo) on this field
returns h=2 m=12
